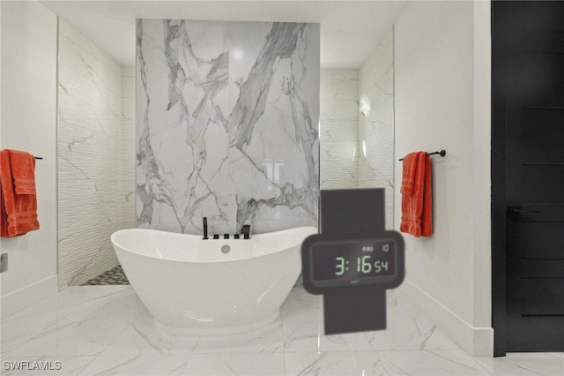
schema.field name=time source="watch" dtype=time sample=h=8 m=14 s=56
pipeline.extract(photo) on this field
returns h=3 m=16 s=54
